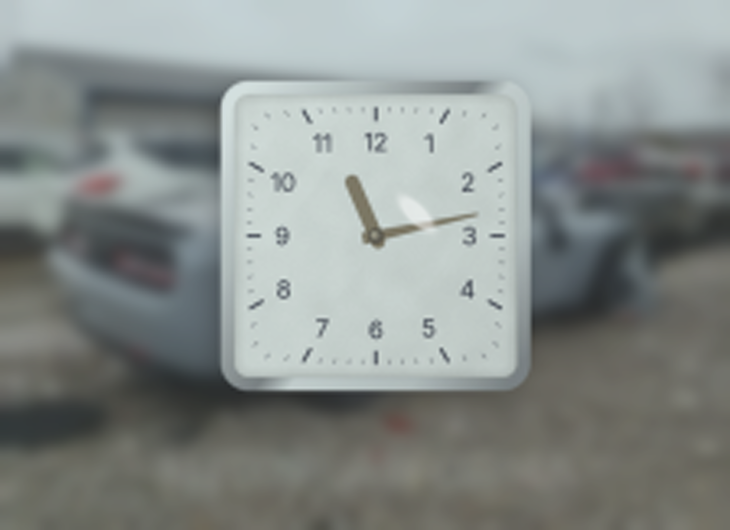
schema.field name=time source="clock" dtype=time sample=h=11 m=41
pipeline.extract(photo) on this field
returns h=11 m=13
